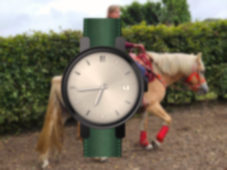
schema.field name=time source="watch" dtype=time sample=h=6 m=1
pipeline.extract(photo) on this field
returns h=6 m=44
